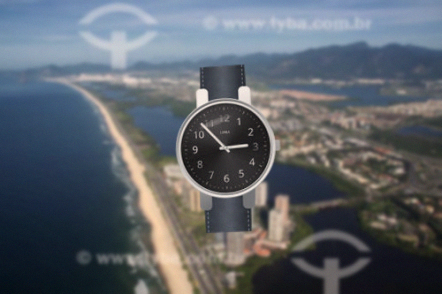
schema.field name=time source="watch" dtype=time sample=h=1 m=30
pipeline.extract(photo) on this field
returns h=2 m=53
